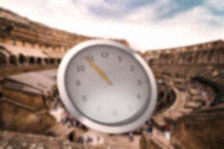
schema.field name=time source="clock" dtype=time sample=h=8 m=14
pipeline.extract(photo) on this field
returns h=10 m=54
